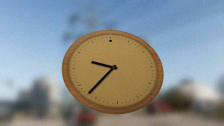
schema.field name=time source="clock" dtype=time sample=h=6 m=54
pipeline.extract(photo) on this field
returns h=9 m=37
